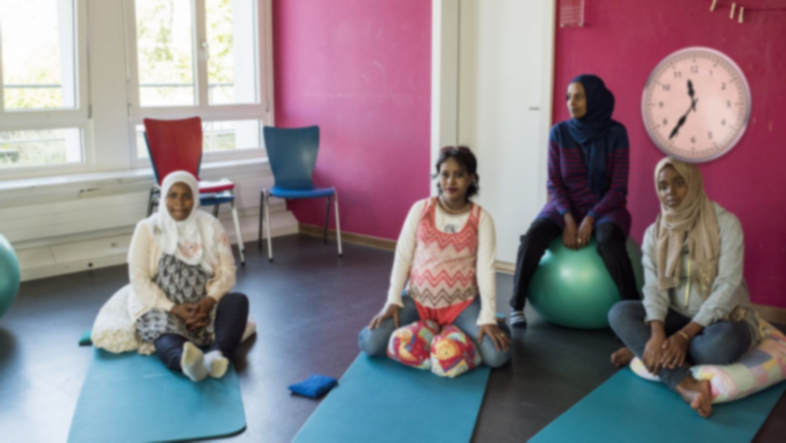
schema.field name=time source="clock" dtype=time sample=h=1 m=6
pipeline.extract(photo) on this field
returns h=11 m=36
